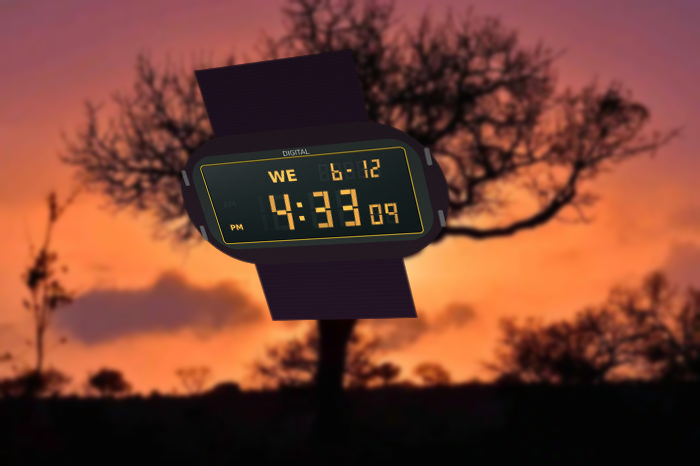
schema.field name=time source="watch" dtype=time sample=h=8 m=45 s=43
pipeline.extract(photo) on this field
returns h=4 m=33 s=9
